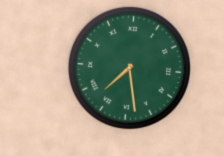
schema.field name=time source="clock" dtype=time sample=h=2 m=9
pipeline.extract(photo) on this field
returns h=7 m=28
